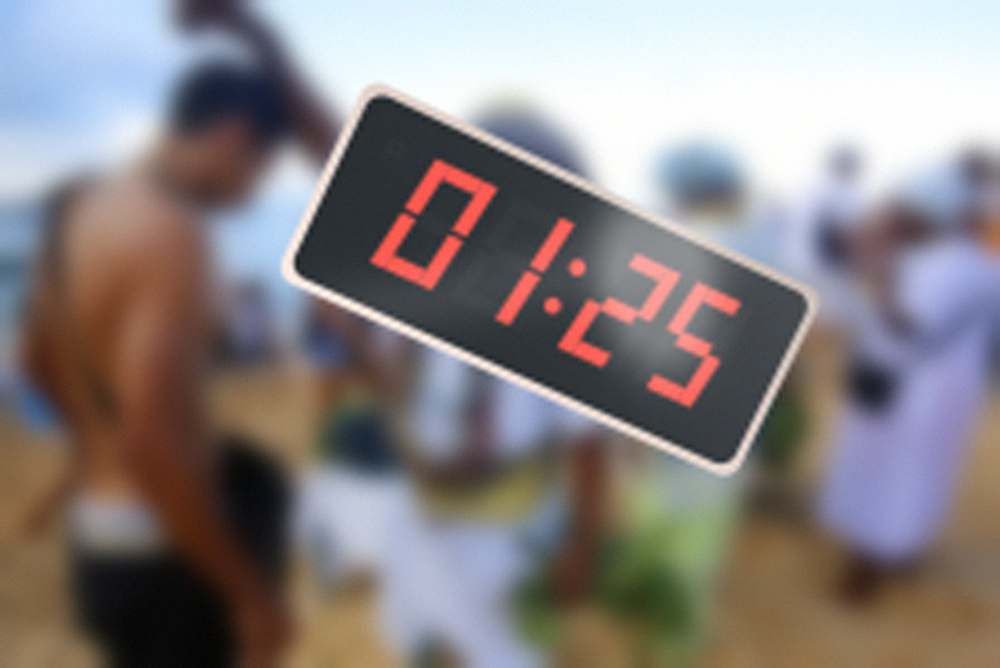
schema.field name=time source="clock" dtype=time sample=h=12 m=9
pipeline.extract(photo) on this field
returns h=1 m=25
